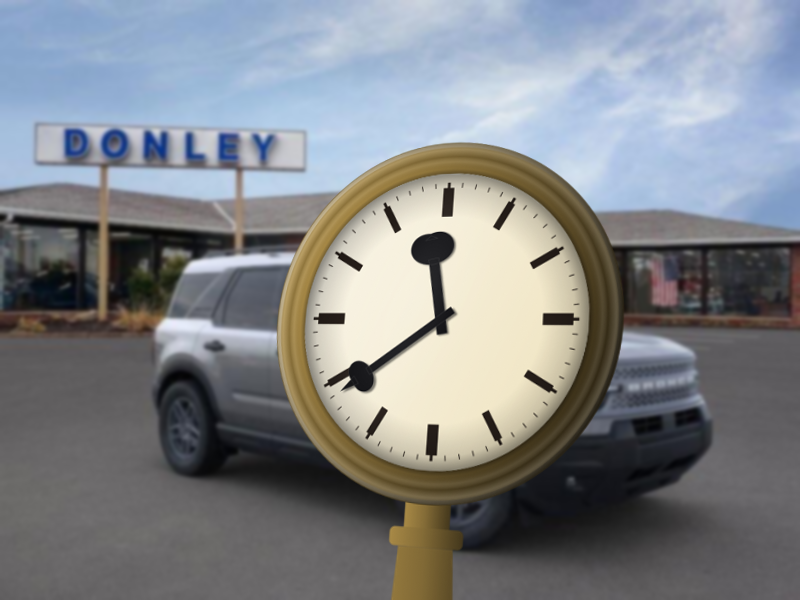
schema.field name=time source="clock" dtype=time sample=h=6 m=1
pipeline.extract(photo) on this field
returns h=11 m=39
